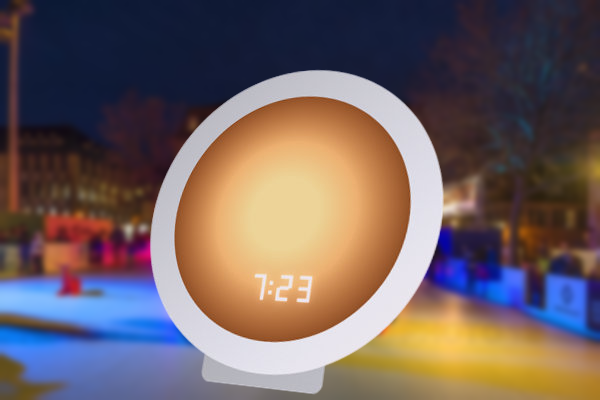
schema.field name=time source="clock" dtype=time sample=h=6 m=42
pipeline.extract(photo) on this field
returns h=7 m=23
